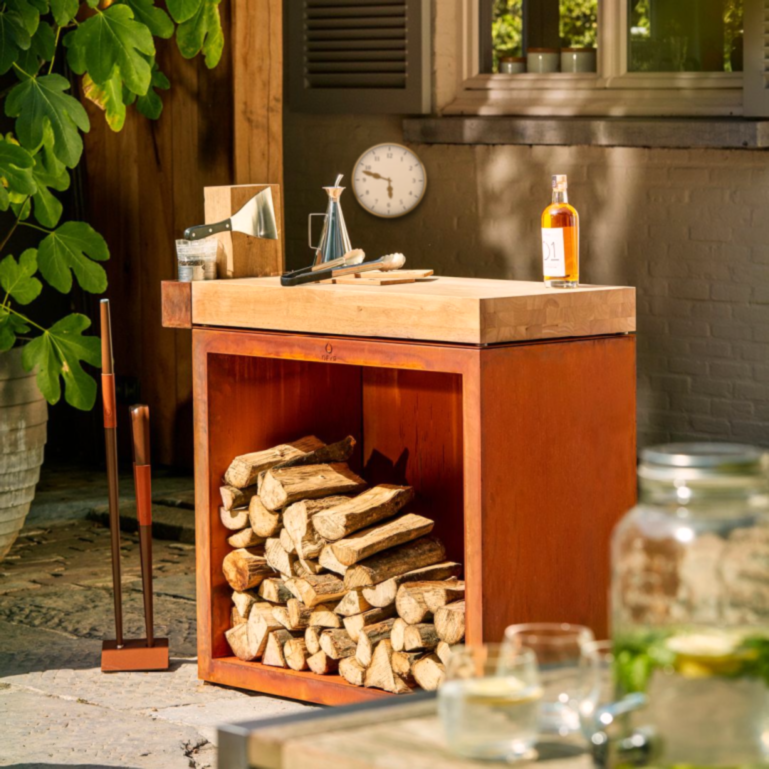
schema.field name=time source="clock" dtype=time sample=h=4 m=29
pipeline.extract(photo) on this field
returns h=5 m=48
